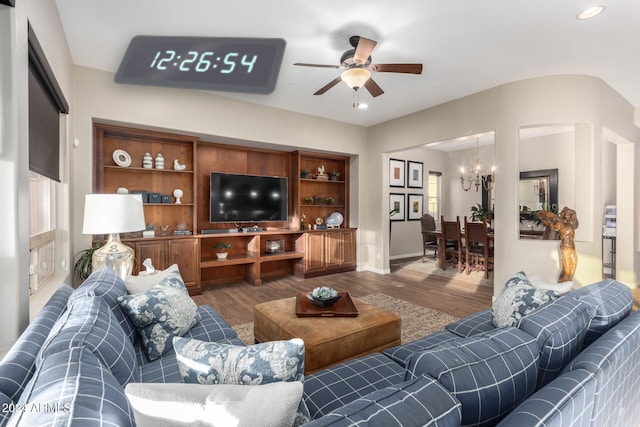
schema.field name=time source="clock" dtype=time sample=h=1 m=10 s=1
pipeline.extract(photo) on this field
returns h=12 m=26 s=54
